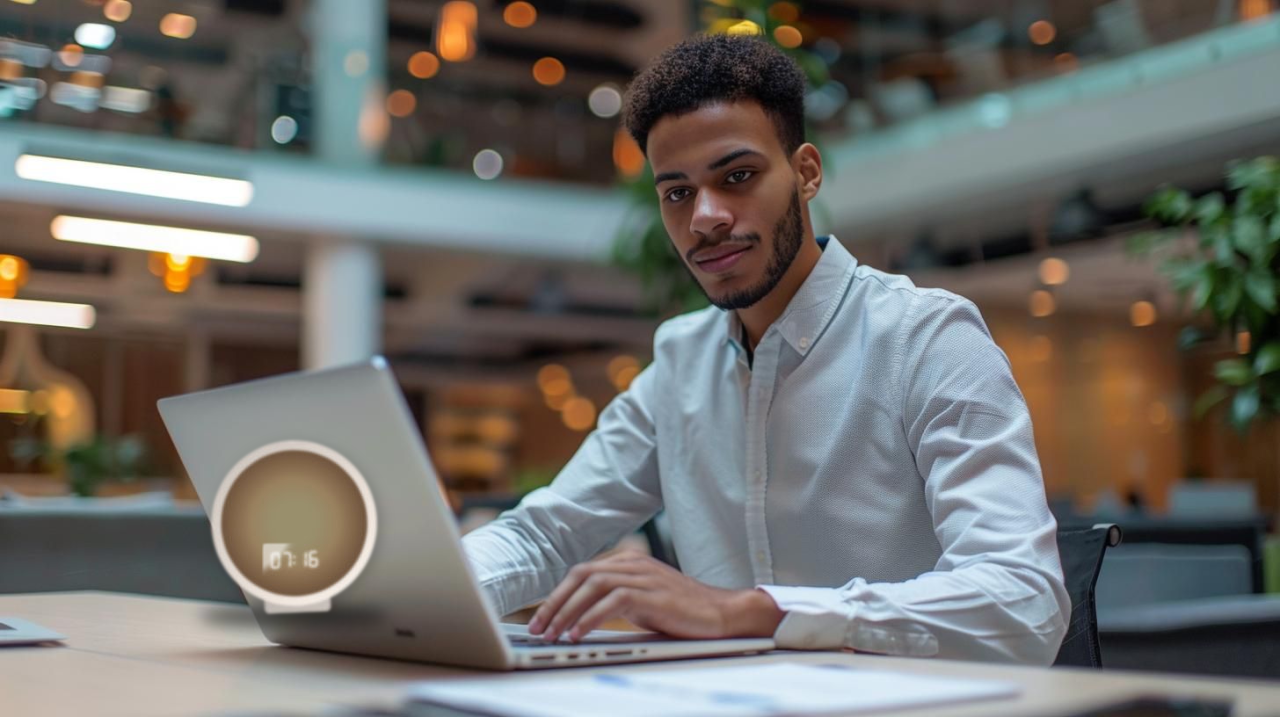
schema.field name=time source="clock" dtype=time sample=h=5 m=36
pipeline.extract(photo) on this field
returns h=7 m=16
